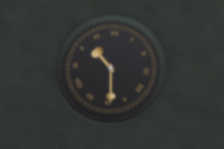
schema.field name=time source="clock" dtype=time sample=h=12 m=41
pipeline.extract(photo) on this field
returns h=10 m=29
